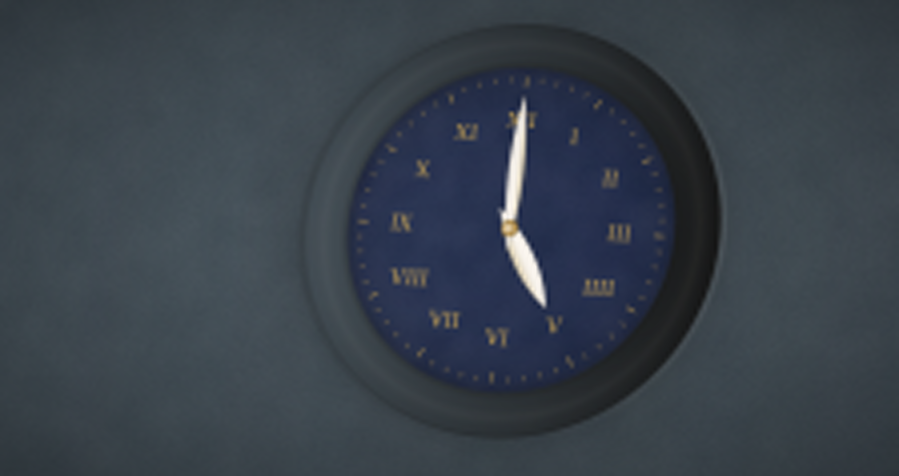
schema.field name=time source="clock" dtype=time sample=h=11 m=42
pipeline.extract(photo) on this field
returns h=5 m=0
